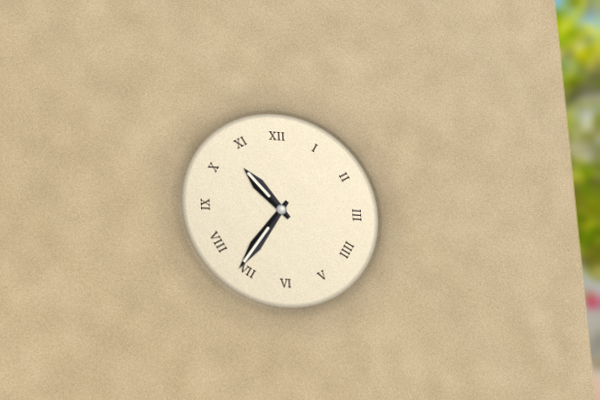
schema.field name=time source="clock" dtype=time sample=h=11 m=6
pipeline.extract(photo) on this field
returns h=10 m=36
